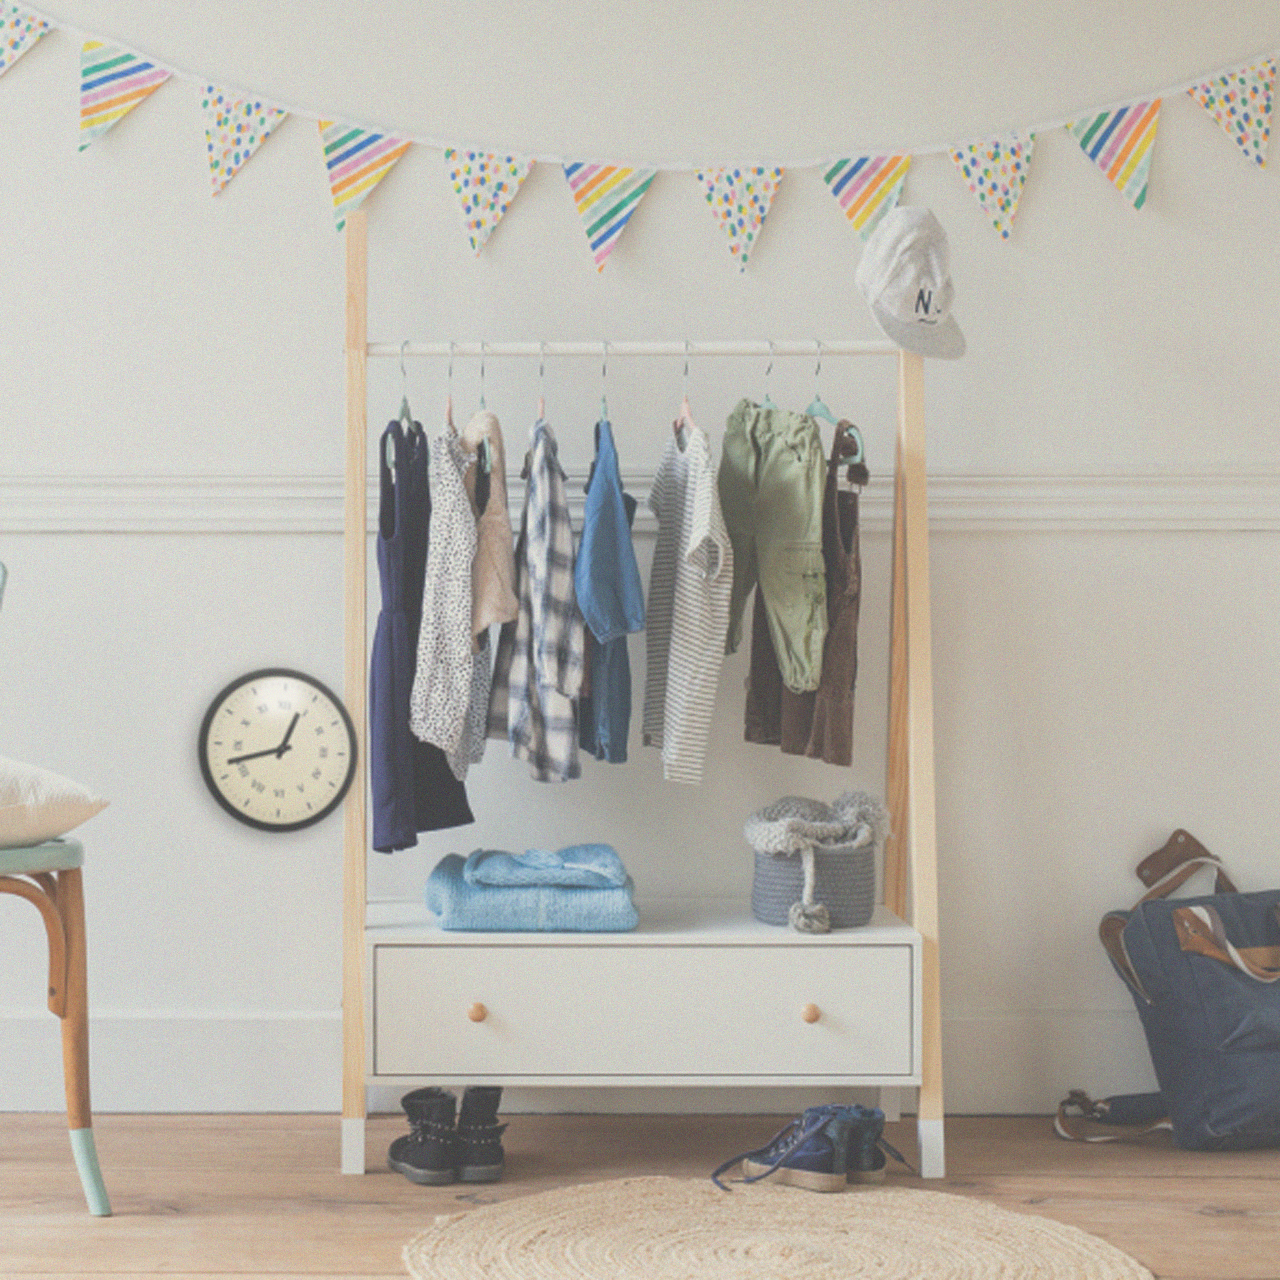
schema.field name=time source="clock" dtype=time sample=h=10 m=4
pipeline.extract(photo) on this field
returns h=12 m=42
